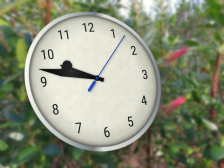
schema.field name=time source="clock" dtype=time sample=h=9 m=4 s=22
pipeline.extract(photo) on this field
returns h=9 m=47 s=7
